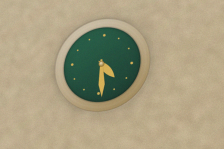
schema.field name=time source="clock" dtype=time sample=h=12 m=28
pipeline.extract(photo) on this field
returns h=4 m=29
